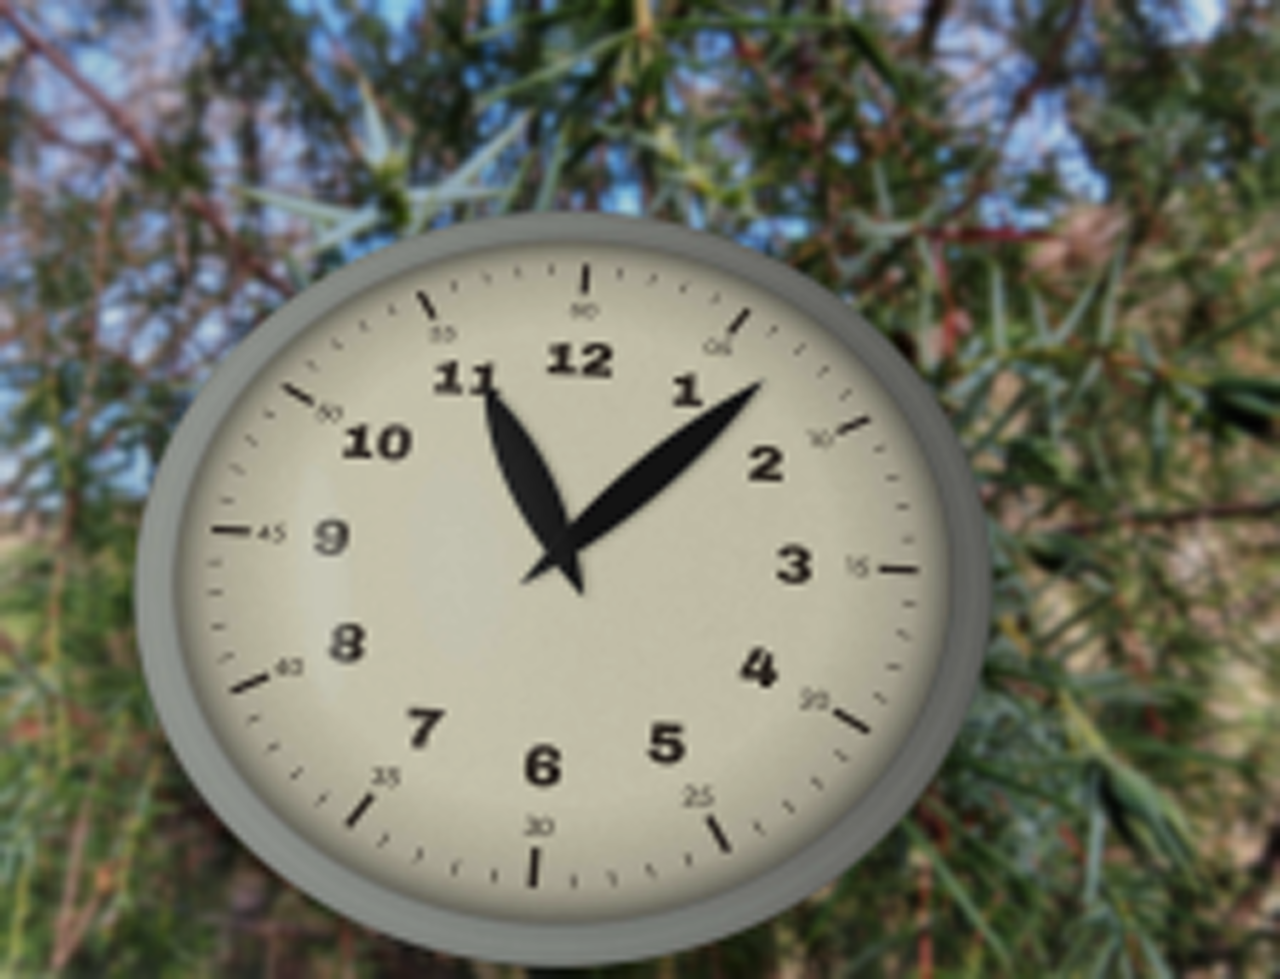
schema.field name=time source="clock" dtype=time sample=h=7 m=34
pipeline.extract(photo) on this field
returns h=11 m=7
